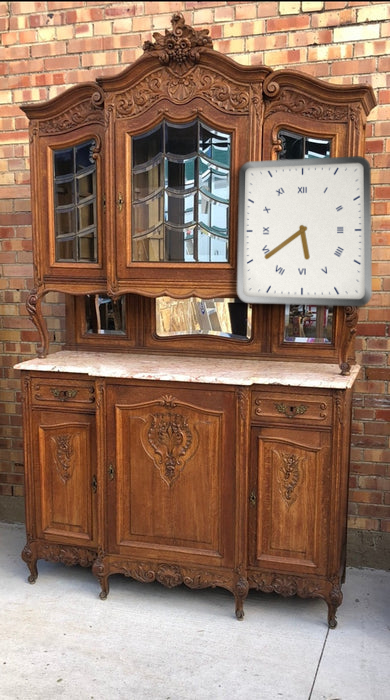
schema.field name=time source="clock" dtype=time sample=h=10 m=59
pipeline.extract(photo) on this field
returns h=5 m=39
